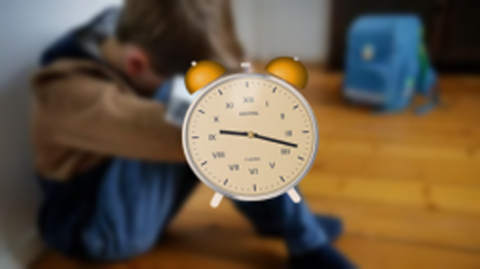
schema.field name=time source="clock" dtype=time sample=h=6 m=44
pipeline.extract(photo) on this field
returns h=9 m=18
